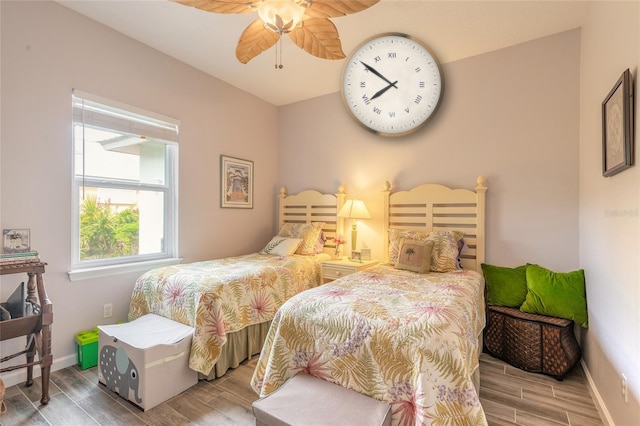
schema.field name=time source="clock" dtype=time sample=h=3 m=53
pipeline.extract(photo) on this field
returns h=7 m=51
